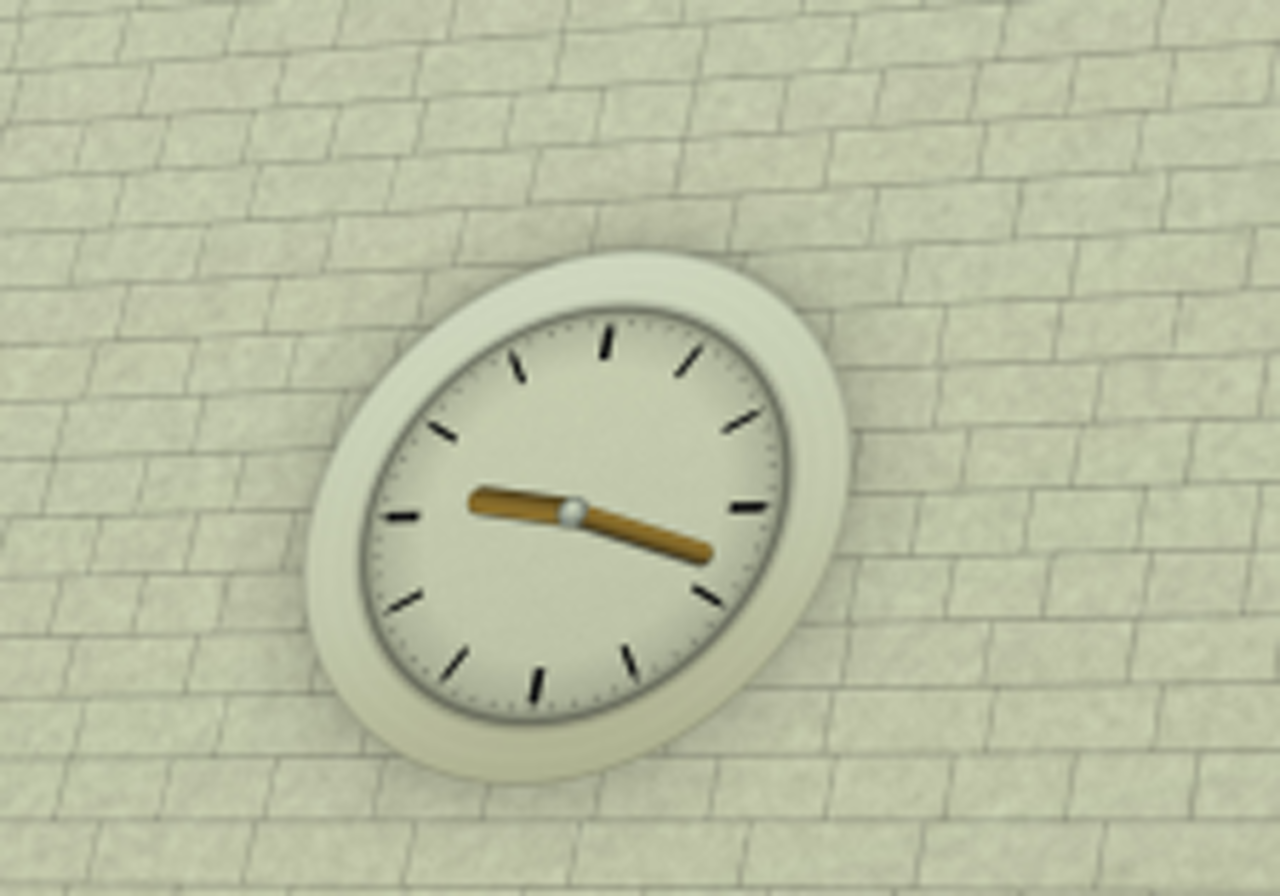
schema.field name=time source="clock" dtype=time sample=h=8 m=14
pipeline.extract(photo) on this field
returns h=9 m=18
